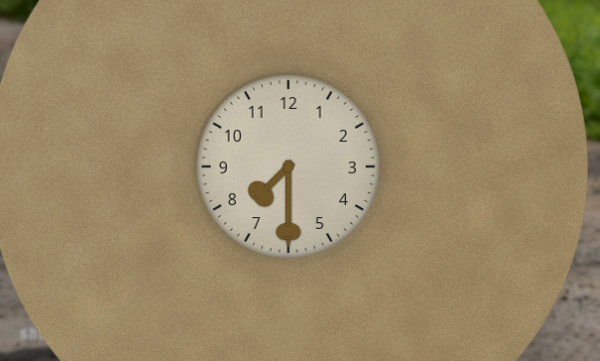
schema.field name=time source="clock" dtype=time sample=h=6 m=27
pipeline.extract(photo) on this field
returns h=7 m=30
